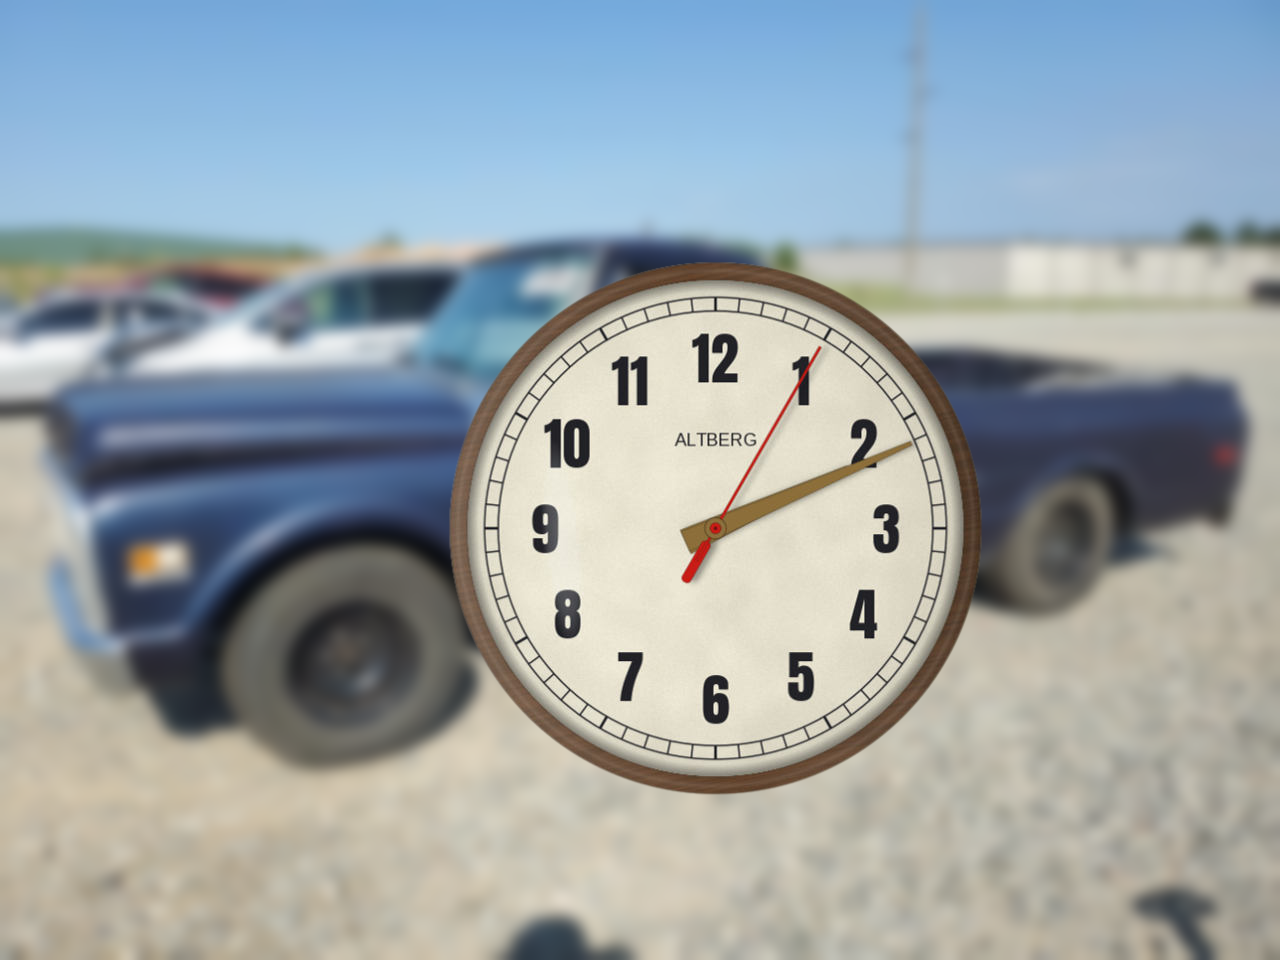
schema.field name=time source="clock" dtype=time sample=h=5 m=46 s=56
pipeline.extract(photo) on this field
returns h=2 m=11 s=5
